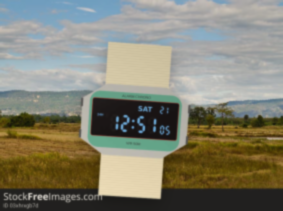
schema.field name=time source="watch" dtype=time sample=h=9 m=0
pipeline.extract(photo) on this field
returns h=12 m=51
